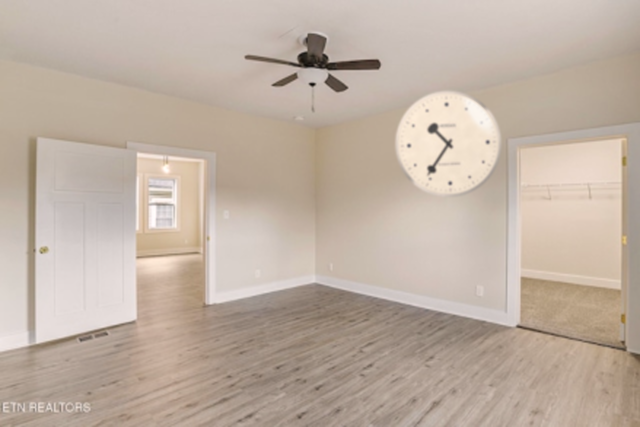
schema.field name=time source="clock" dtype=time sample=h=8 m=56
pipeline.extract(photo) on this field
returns h=10 m=36
